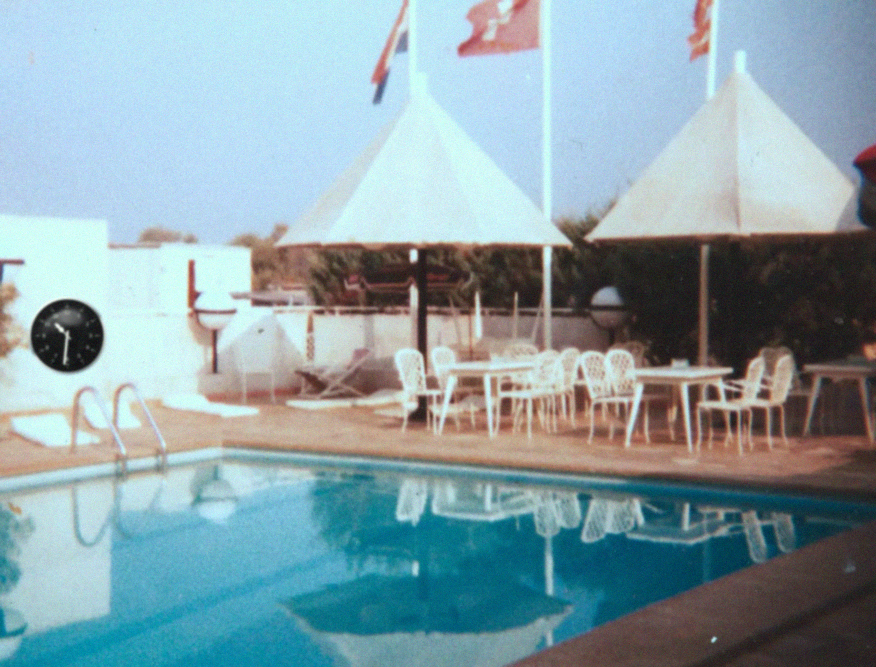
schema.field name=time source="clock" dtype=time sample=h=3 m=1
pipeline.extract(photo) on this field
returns h=10 m=31
